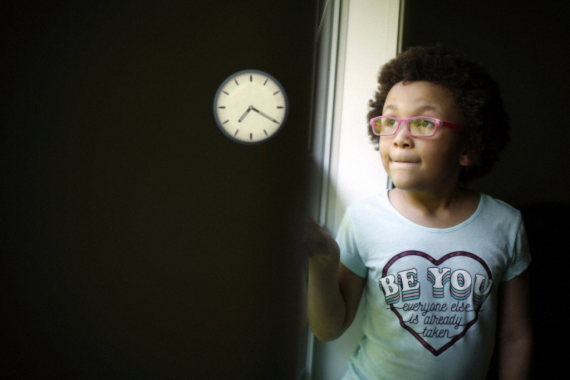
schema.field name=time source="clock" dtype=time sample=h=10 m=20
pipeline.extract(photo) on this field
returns h=7 m=20
